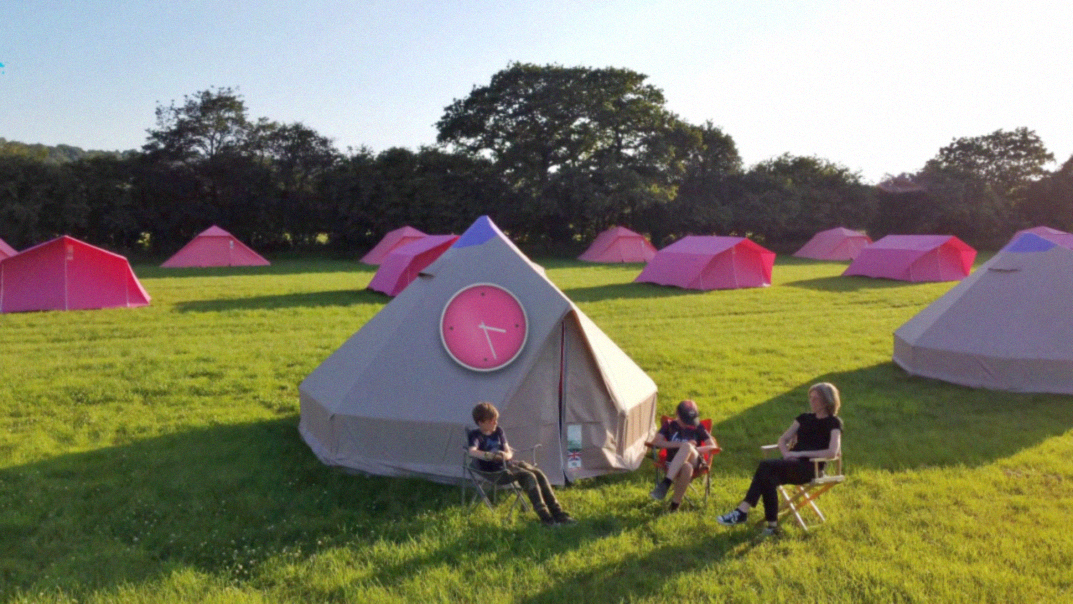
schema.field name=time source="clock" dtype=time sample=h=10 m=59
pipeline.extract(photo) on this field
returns h=3 m=27
